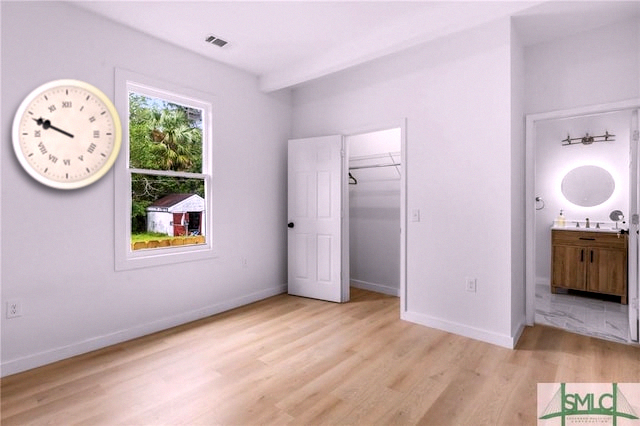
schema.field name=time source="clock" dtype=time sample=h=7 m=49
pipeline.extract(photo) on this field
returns h=9 m=49
